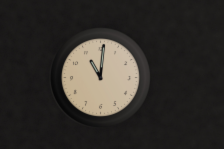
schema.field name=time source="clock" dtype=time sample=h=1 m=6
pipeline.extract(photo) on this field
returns h=11 m=1
